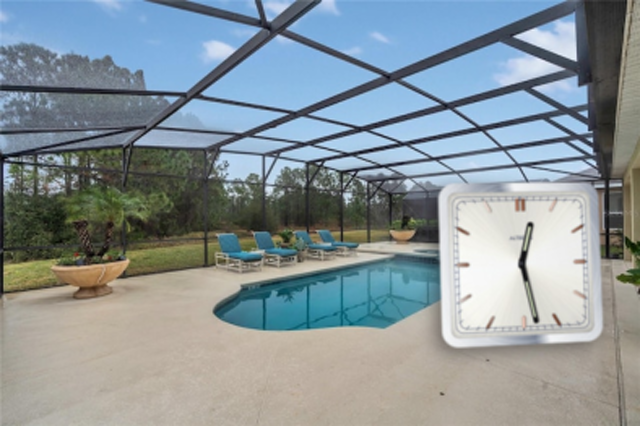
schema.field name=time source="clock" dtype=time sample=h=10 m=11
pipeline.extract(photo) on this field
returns h=12 m=28
